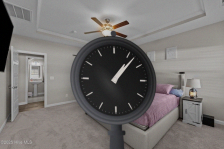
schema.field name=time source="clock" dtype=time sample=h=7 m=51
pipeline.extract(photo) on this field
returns h=1 m=7
